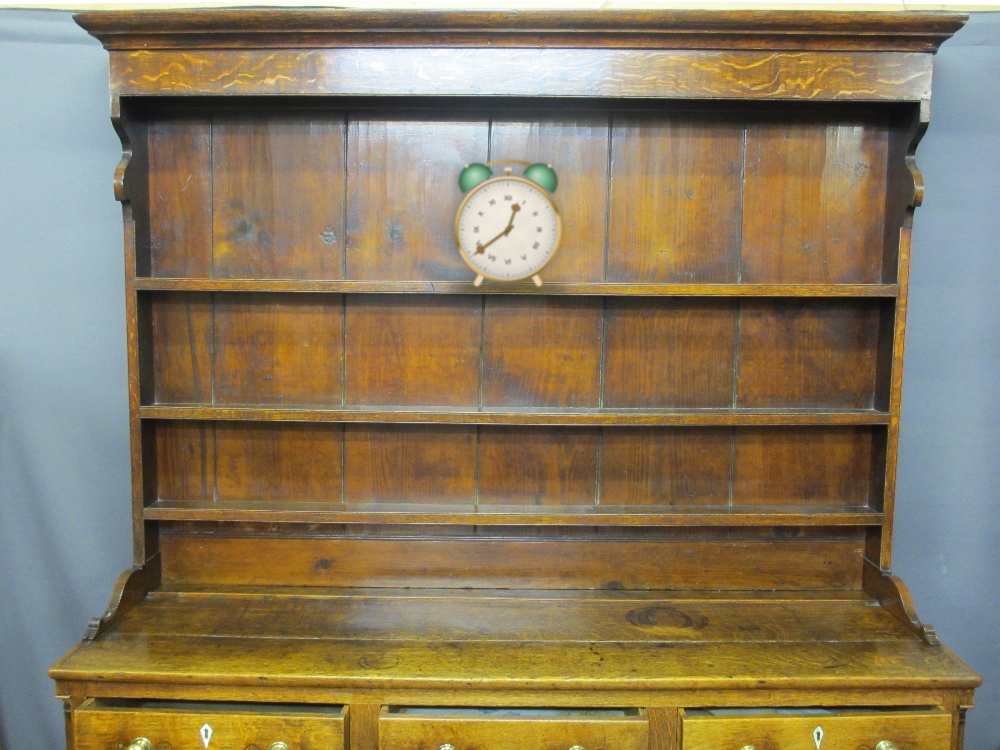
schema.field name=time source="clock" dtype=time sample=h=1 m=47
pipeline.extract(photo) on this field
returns h=12 m=39
